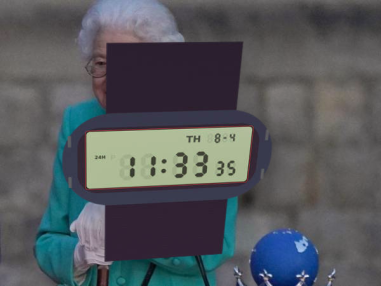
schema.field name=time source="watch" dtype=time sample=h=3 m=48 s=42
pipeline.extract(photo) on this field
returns h=11 m=33 s=35
